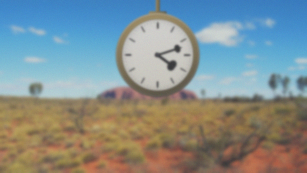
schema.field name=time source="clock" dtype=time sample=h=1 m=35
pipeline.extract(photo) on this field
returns h=4 m=12
